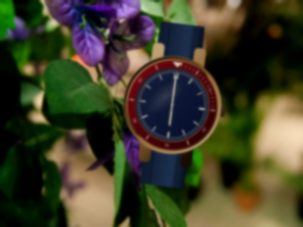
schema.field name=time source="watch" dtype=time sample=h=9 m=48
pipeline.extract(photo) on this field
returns h=6 m=0
